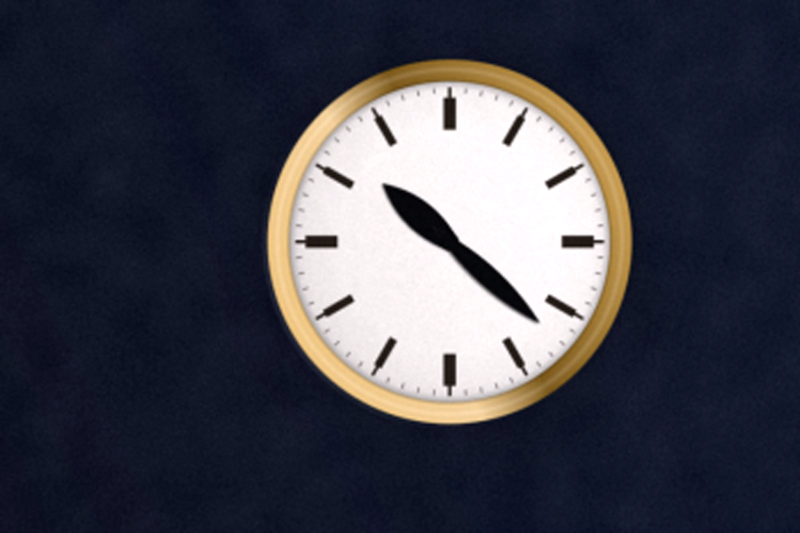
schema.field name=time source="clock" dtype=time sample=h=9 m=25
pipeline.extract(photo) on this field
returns h=10 m=22
